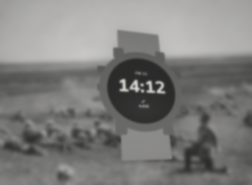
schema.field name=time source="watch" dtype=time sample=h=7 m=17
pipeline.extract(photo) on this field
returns h=14 m=12
